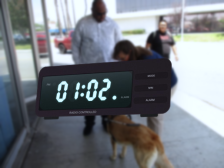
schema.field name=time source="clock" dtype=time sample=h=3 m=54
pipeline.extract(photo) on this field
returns h=1 m=2
